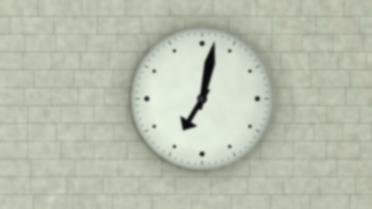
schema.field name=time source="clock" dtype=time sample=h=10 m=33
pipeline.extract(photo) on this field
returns h=7 m=2
